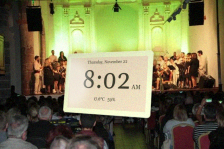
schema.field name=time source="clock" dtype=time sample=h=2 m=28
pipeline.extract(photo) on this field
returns h=8 m=2
